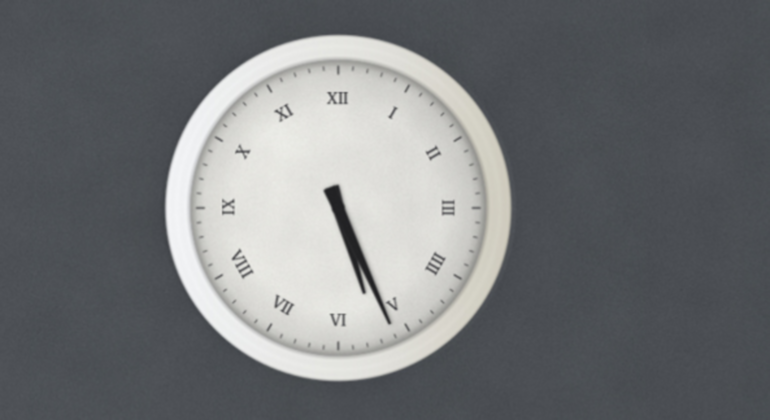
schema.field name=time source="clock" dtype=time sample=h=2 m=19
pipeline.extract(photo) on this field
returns h=5 m=26
